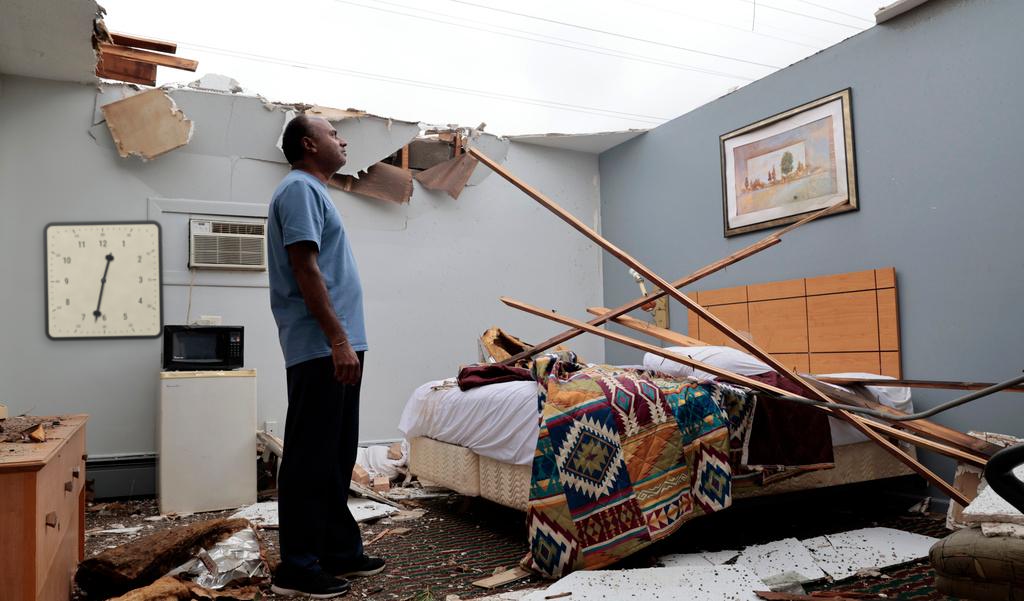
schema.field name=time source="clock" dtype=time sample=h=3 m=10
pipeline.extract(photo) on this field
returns h=12 m=32
